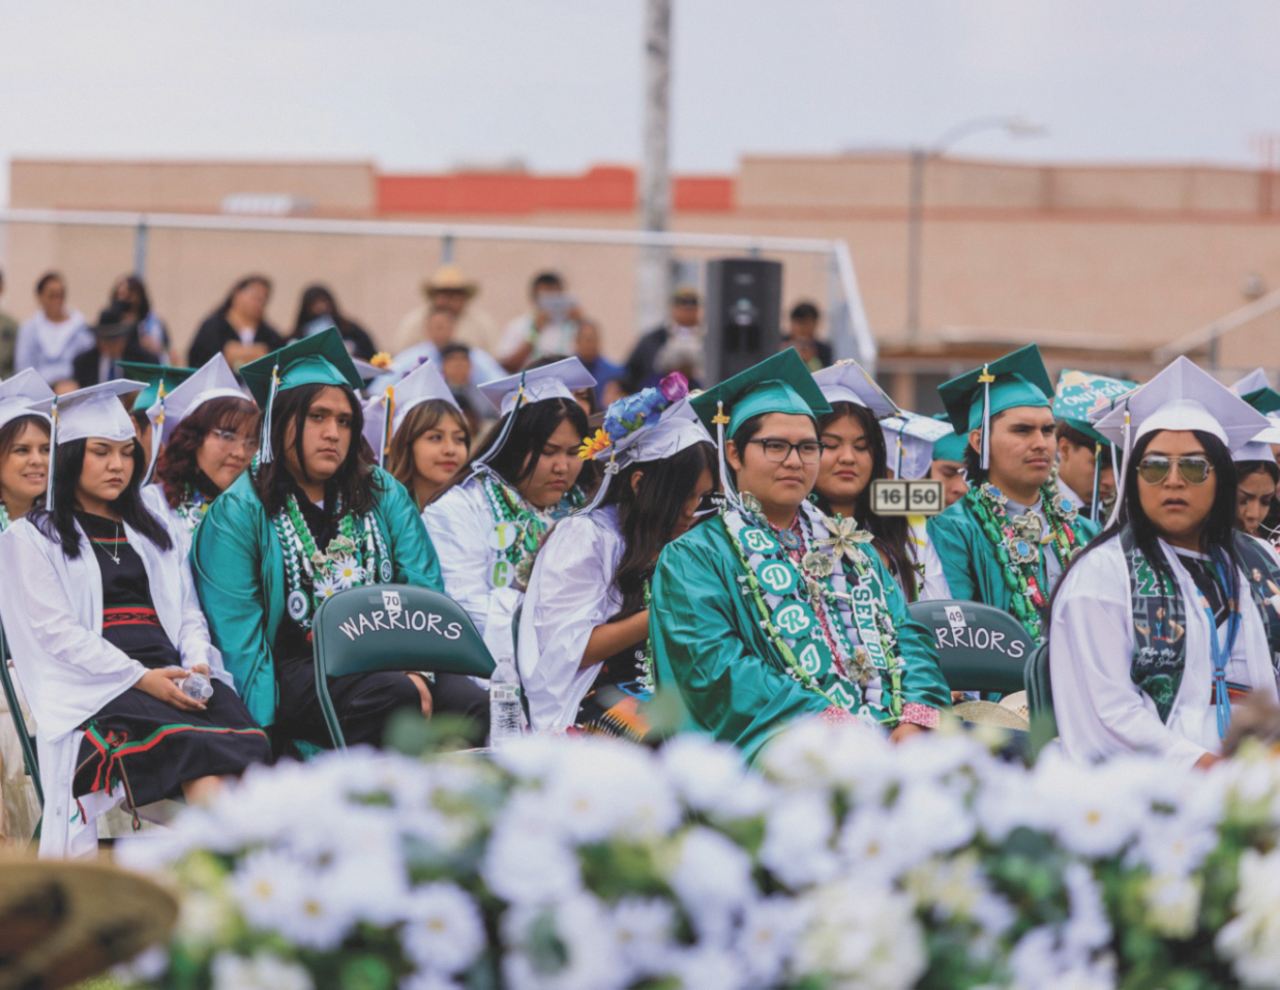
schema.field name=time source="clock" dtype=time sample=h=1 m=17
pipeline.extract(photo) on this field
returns h=16 m=50
